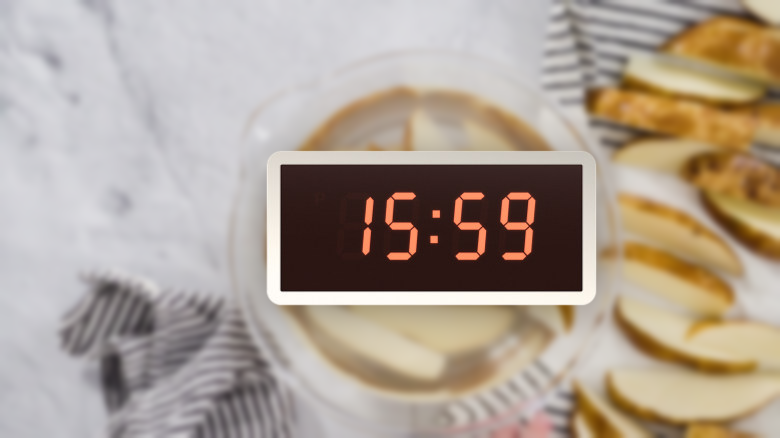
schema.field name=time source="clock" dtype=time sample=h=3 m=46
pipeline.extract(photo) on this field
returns h=15 m=59
